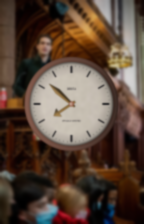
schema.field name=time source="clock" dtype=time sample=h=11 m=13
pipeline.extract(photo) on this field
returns h=7 m=52
